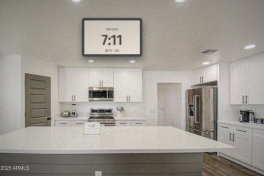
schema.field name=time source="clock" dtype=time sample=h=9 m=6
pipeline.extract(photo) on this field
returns h=7 m=11
